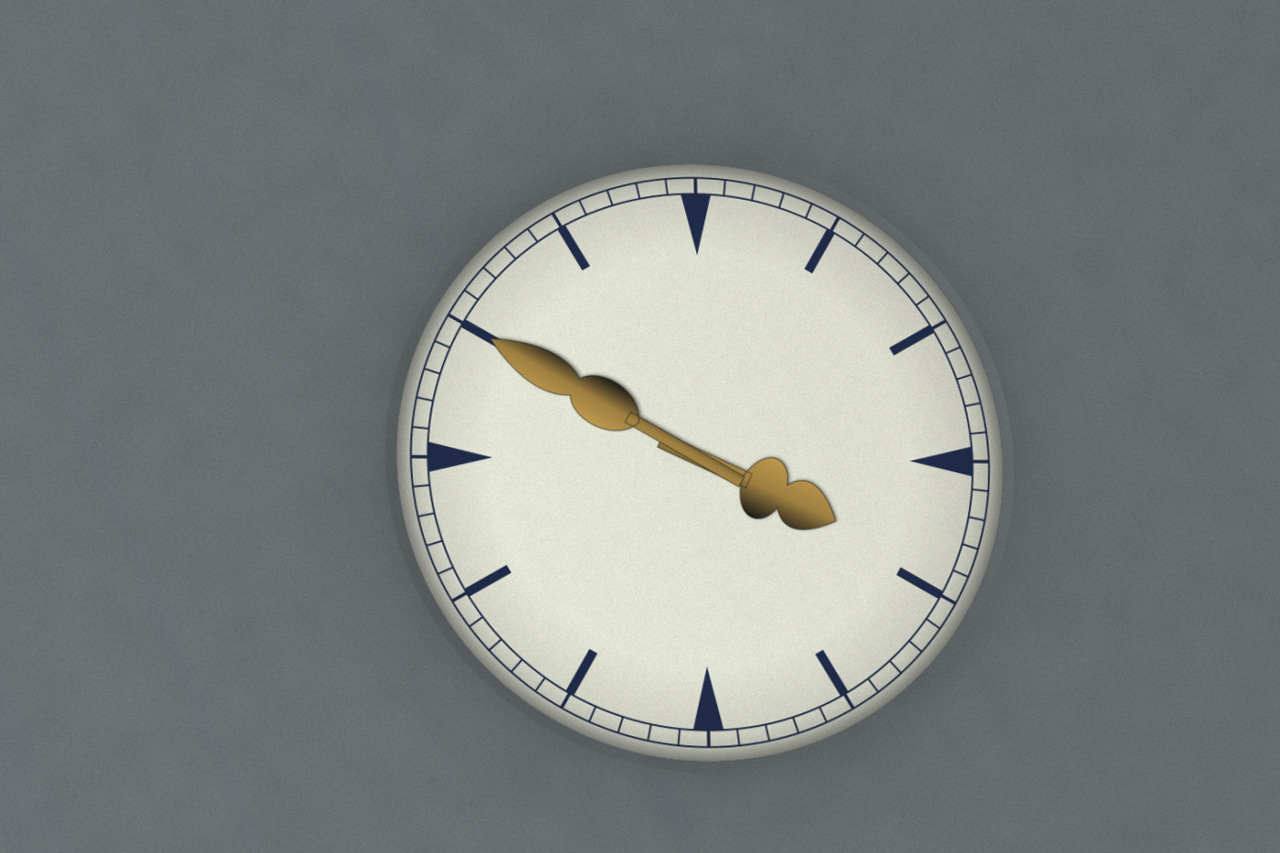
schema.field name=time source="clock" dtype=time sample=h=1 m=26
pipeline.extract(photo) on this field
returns h=3 m=50
